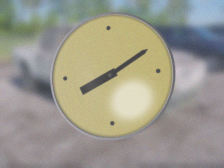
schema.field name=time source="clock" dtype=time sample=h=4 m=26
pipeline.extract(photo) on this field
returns h=8 m=10
